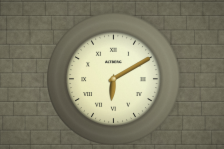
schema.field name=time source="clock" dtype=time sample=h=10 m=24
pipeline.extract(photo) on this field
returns h=6 m=10
